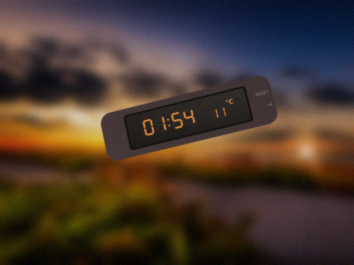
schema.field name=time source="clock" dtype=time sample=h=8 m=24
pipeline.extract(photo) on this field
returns h=1 m=54
